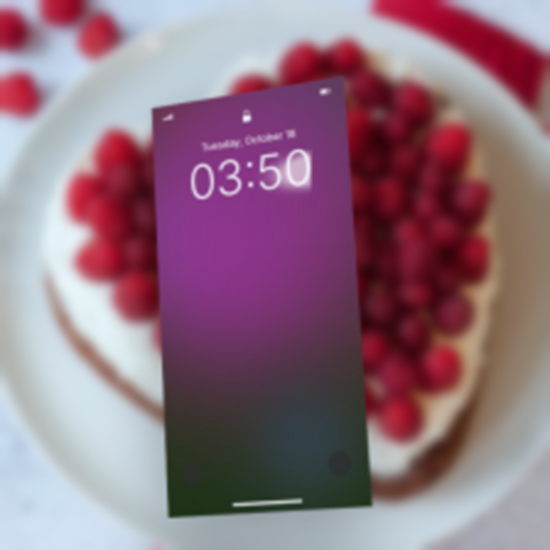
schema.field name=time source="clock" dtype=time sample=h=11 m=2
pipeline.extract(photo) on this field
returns h=3 m=50
